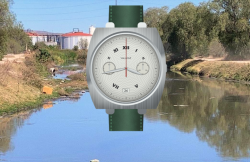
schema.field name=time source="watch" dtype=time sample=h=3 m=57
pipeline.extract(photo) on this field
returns h=3 m=43
